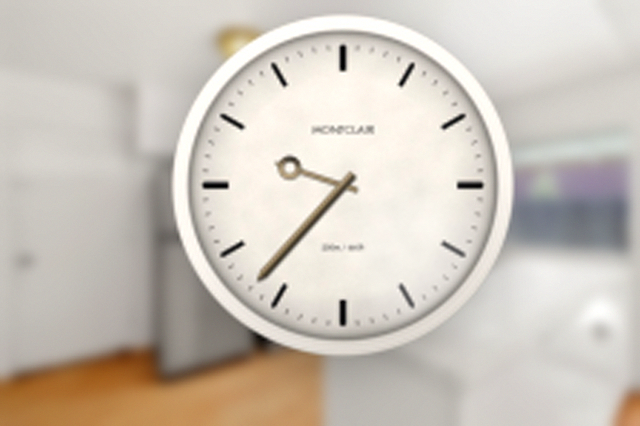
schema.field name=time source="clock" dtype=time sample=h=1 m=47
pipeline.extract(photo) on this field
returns h=9 m=37
